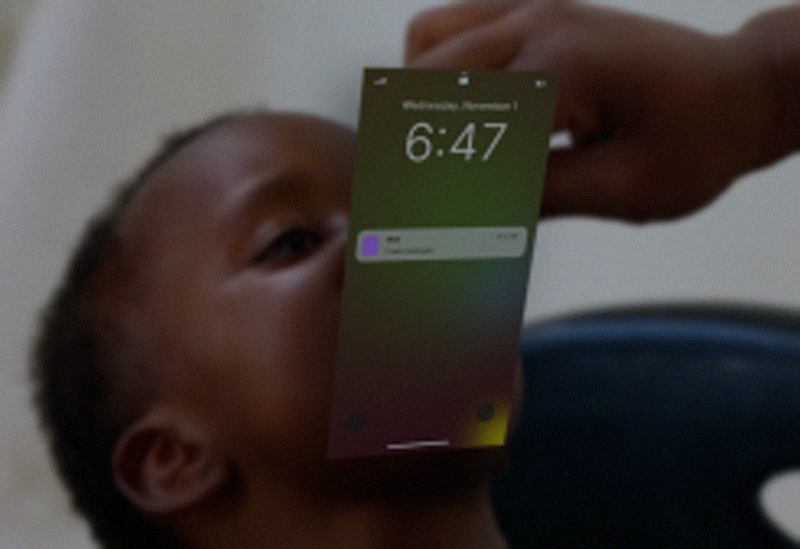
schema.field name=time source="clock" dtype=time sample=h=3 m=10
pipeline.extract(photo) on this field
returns h=6 m=47
